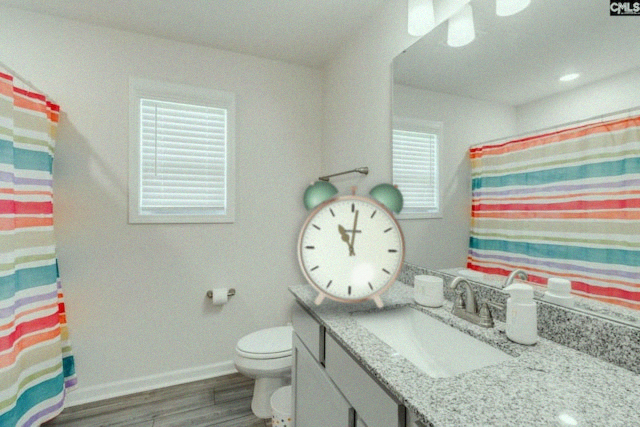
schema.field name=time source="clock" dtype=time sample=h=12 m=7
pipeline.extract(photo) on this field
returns h=11 m=1
